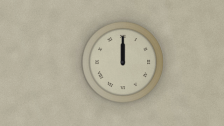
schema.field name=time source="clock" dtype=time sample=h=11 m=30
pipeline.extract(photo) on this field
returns h=12 m=0
